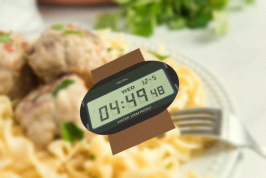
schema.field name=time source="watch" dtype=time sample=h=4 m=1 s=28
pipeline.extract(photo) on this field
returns h=4 m=49 s=48
